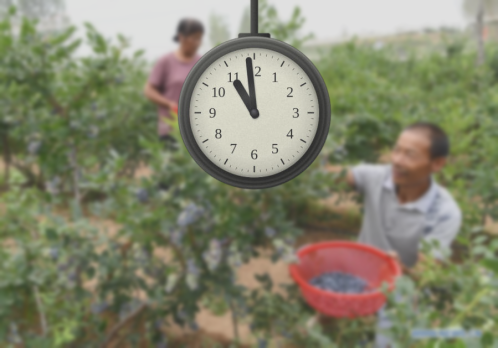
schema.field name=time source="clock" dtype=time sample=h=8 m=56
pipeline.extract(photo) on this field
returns h=10 m=59
